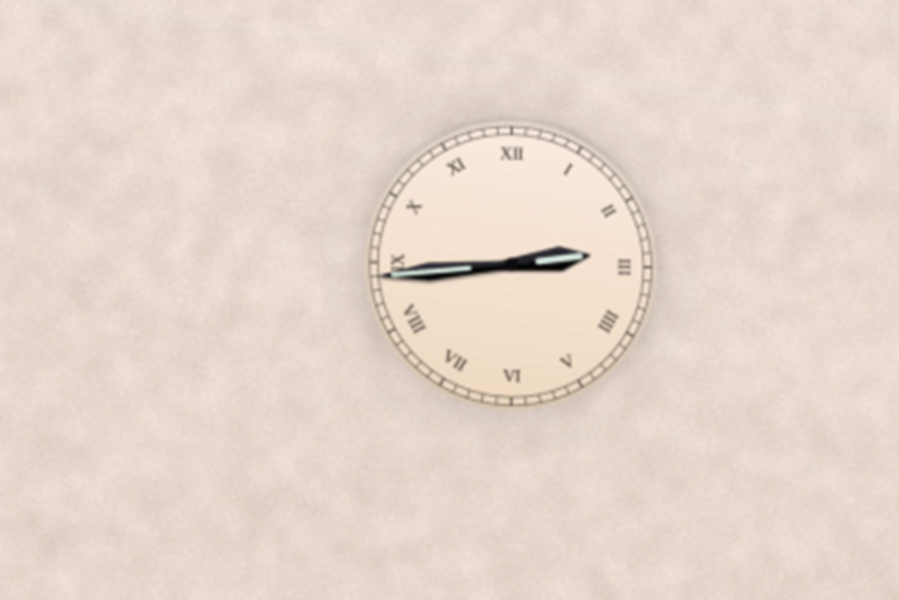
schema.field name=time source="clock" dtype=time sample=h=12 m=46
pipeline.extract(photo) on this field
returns h=2 m=44
